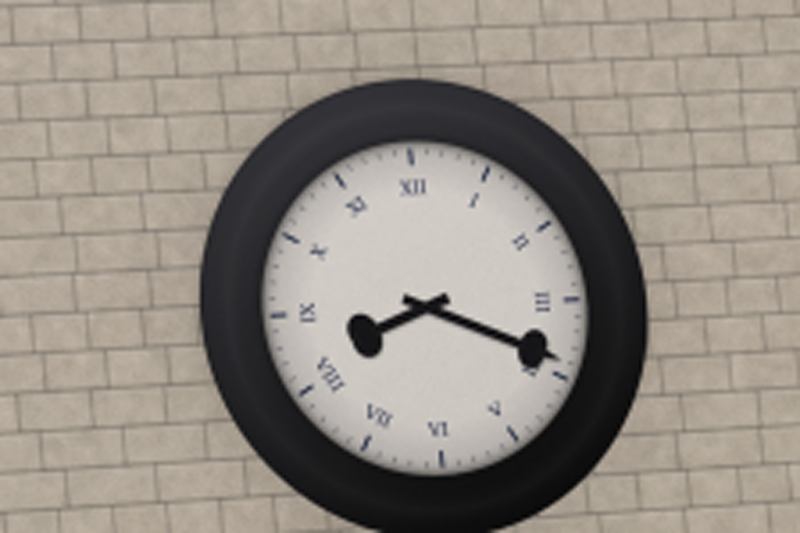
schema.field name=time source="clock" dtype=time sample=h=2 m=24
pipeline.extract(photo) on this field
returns h=8 m=19
